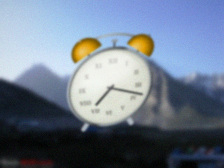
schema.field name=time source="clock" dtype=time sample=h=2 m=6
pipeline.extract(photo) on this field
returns h=7 m=18
